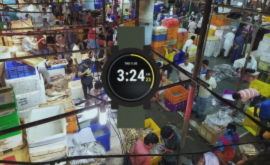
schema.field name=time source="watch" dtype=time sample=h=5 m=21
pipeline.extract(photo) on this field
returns h=3 m=24
